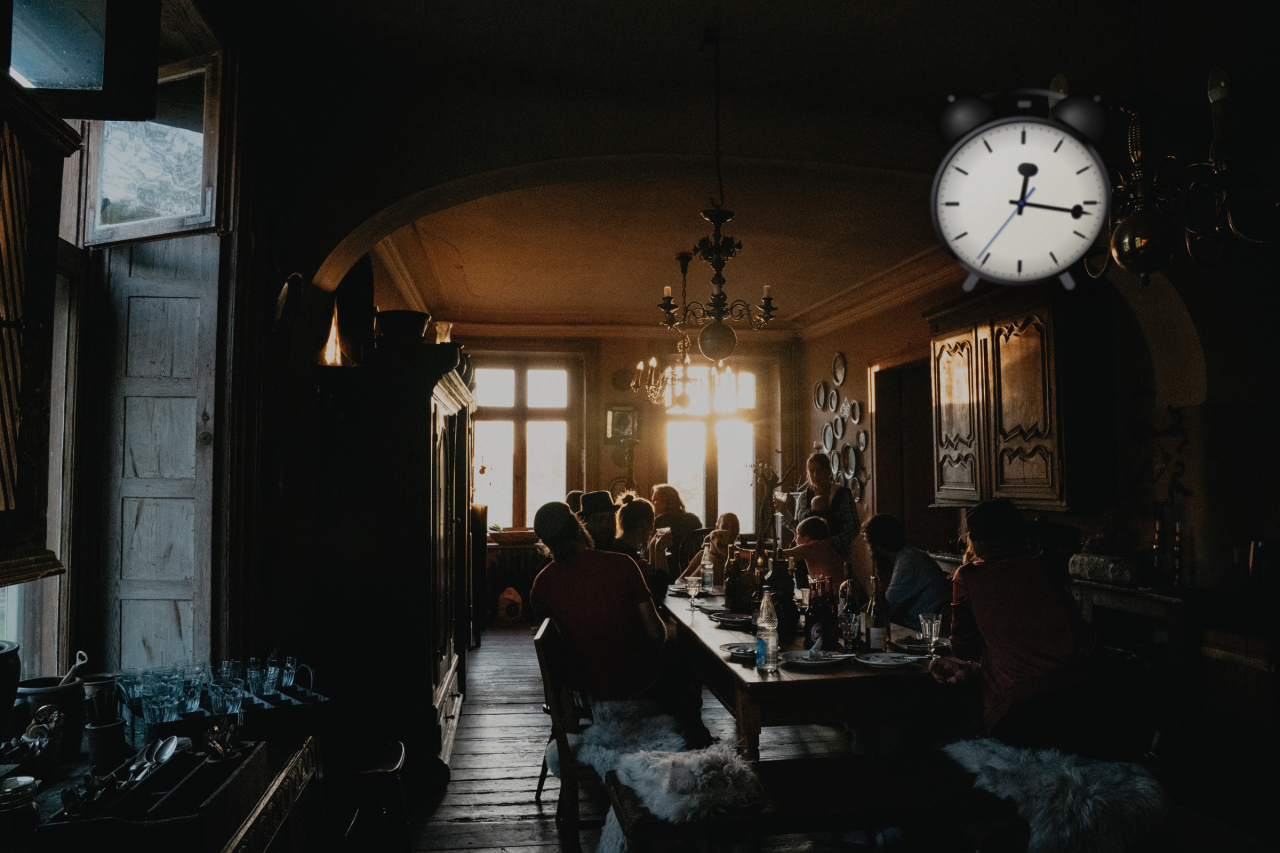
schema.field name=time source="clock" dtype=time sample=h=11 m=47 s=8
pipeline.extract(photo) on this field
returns h=12 m=16 s=36
